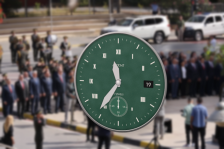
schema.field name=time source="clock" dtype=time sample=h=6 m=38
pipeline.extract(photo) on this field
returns h=11 m=36
